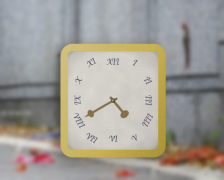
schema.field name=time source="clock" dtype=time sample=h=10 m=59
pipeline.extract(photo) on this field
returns h=4 m=40
